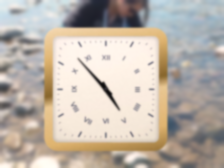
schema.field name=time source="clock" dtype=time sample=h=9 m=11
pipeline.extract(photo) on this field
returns h=4 m=53
